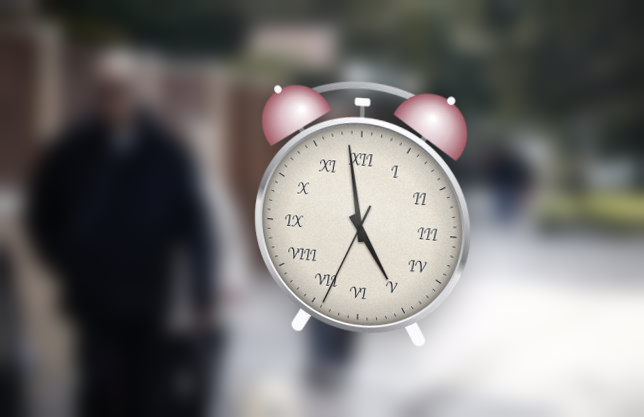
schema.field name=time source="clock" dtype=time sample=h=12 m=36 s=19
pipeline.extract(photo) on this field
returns h=4 m=58 s=34
